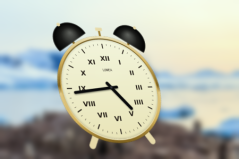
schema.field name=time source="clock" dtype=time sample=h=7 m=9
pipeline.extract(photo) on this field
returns h=4 m=44
